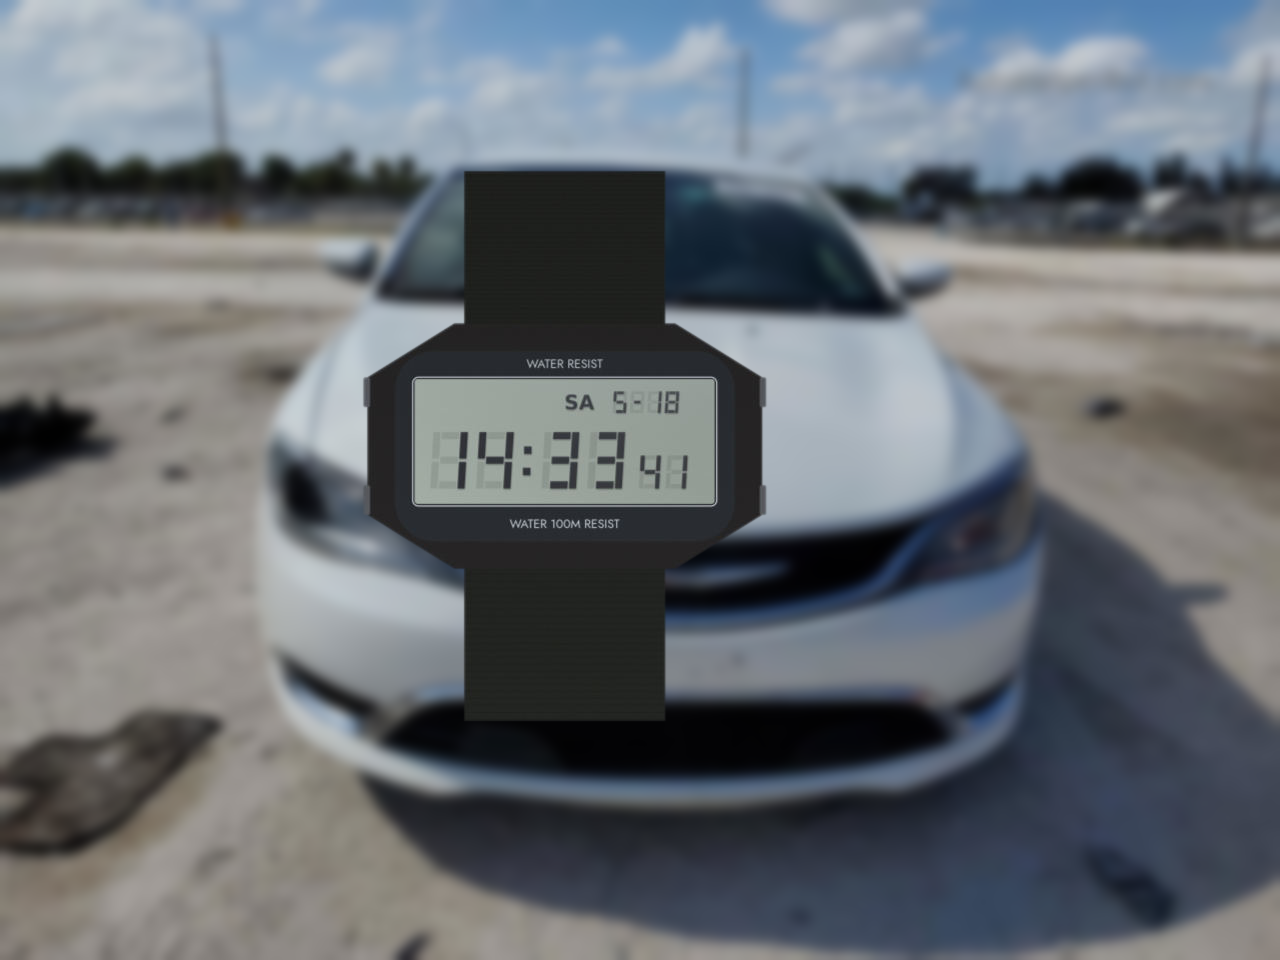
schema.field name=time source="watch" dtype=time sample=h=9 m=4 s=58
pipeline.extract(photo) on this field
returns h=14 m=33 s=41
